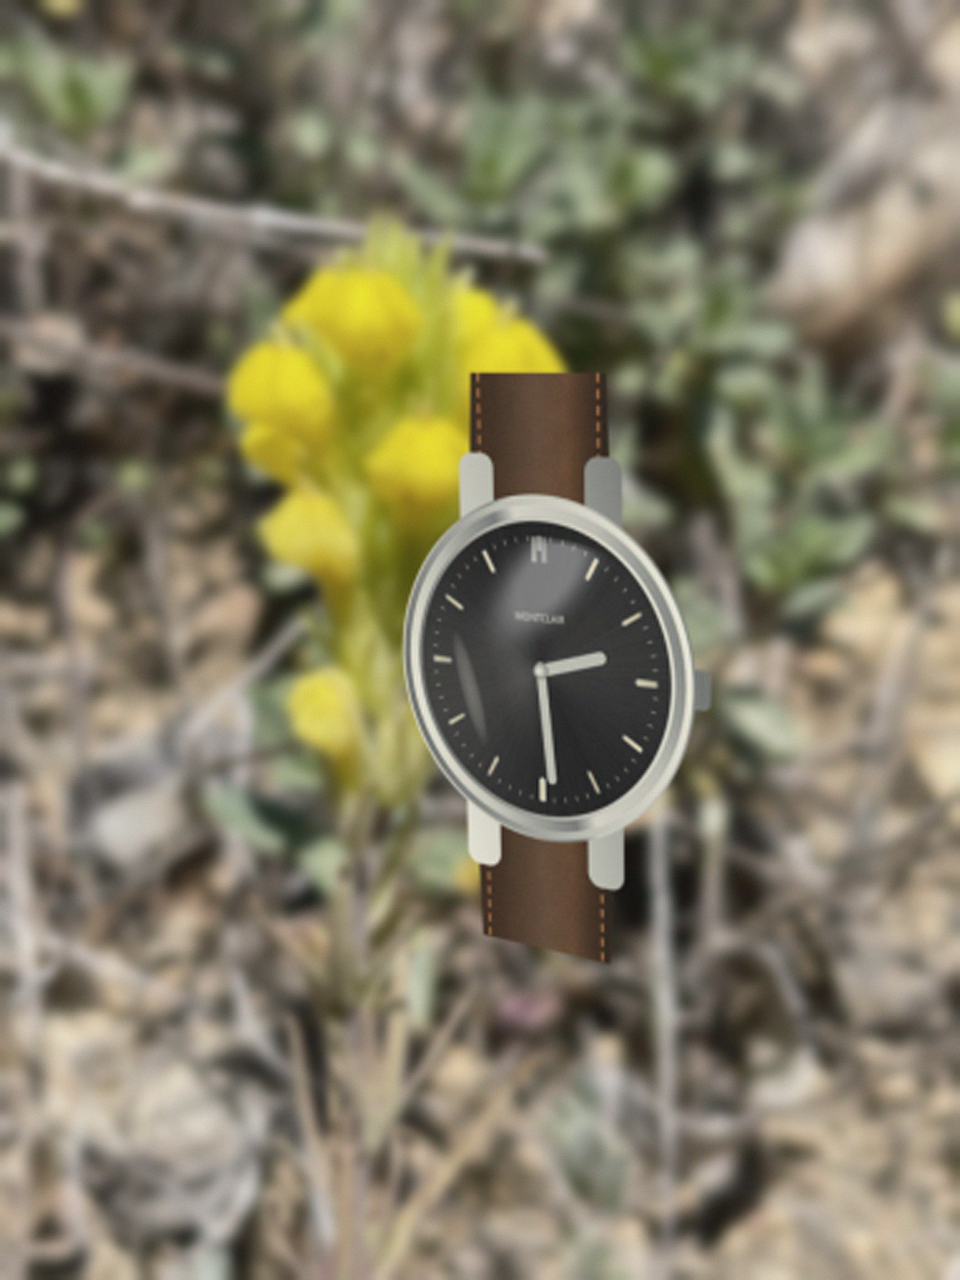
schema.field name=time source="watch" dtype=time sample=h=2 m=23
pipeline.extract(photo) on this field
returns h=2 m=29
